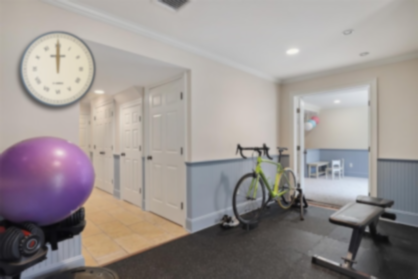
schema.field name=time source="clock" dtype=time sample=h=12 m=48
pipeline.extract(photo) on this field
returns h=12 m=0
